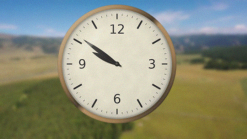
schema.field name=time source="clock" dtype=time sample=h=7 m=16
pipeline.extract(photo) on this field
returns h=9 m=51
